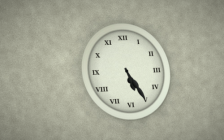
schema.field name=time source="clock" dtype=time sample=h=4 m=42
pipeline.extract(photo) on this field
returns h=5 m=25
